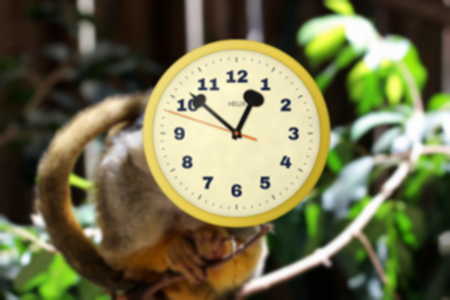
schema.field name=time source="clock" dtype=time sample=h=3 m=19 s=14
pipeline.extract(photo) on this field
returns h=12 m=51 s=48
